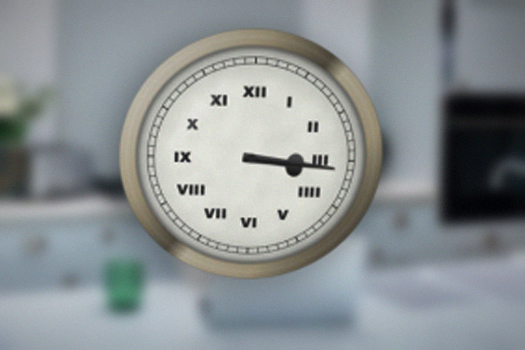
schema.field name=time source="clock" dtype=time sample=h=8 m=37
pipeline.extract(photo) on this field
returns h=3 m=16
